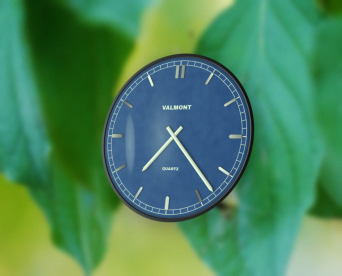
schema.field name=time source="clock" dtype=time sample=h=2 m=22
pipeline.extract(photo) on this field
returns h=7 m=23
